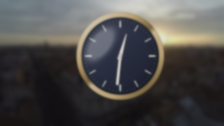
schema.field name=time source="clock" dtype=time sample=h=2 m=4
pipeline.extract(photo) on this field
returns h=12 m=31
